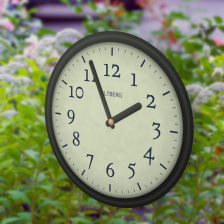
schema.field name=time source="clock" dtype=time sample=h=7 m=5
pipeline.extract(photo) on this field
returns h=1 m=56
